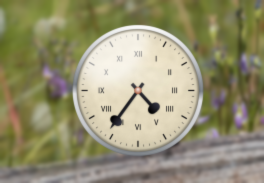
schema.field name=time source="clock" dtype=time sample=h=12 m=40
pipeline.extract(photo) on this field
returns h=4 m=36
